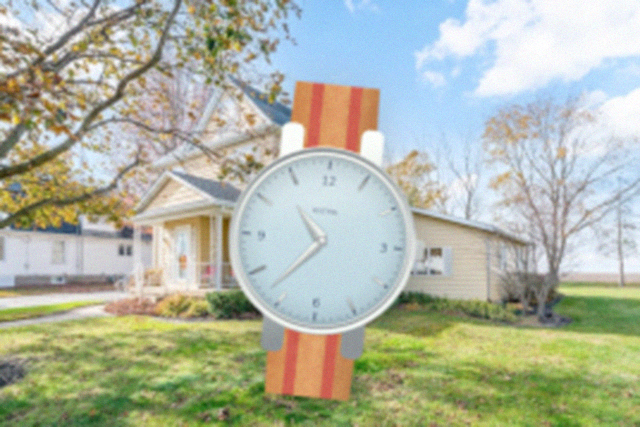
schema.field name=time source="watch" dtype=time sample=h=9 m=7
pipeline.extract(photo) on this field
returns h=10 m=37
